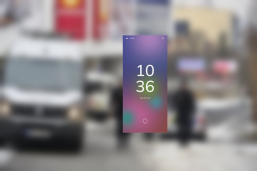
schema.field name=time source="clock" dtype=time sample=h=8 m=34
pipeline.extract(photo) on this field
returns h=10 m=36
